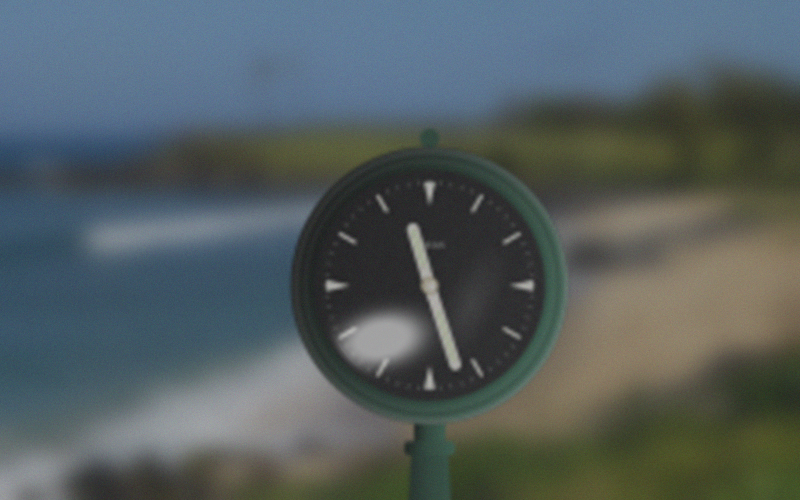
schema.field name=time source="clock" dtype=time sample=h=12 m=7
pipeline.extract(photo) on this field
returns h=11 m=27
